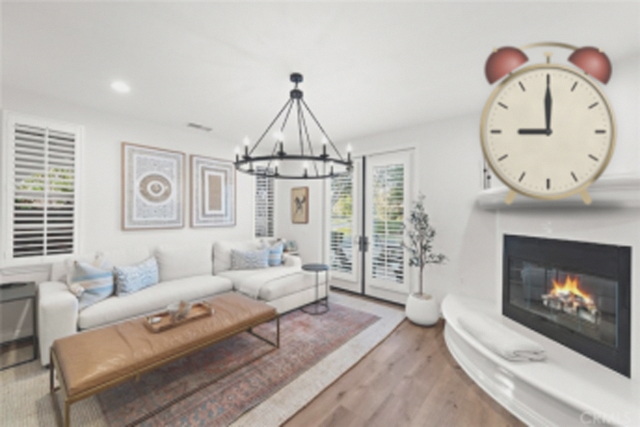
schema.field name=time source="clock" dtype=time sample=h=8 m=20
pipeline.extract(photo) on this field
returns h=9 m=0
